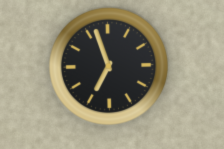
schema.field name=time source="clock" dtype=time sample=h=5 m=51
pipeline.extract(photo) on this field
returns h=6 m=57
